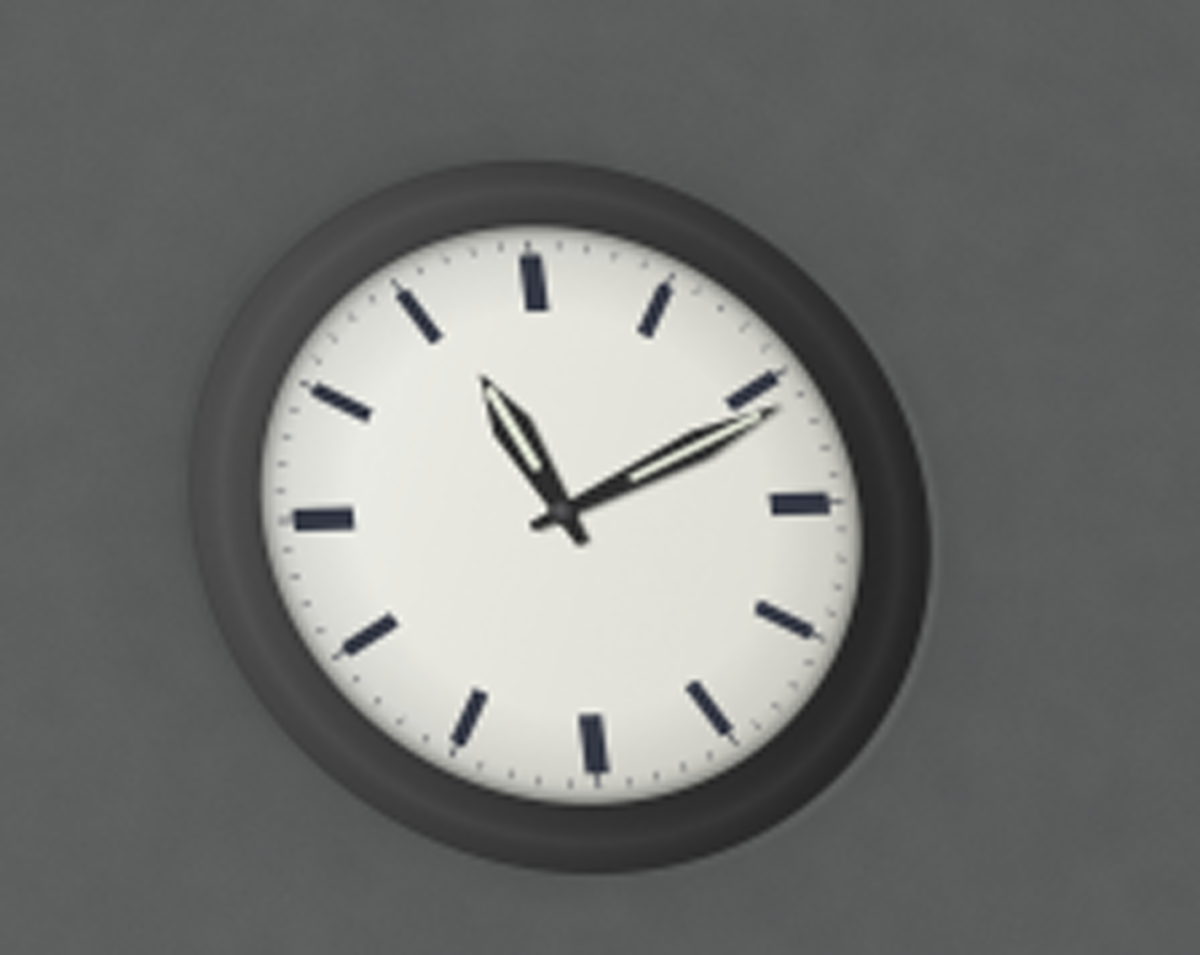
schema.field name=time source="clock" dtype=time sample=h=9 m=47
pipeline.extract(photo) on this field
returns h=11 m=11
